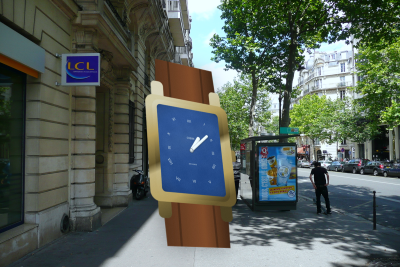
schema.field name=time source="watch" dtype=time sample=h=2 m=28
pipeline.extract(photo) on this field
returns h=1 m=8
